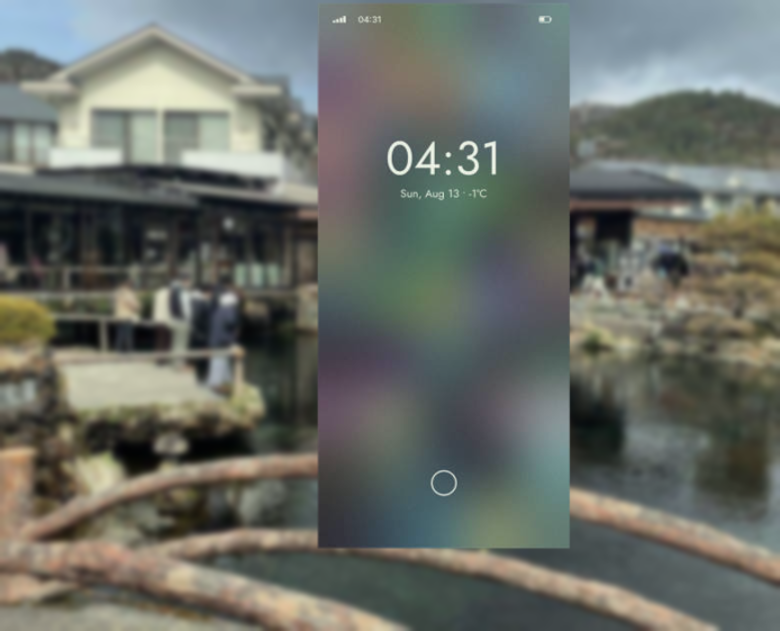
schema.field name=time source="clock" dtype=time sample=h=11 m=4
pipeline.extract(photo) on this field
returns h=4 m=31
